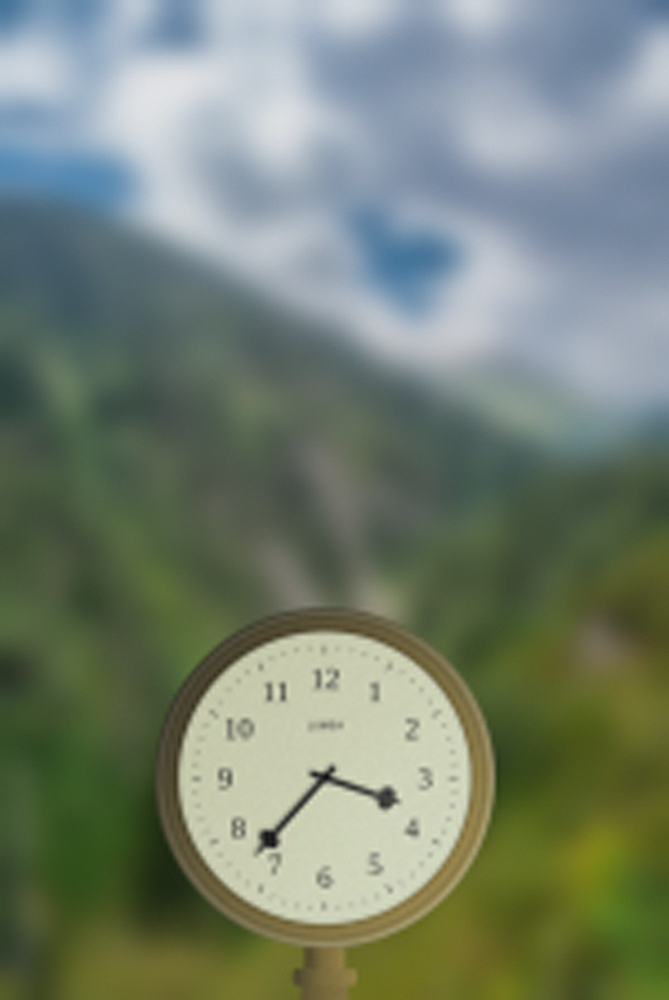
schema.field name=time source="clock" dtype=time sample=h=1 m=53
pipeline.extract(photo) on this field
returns h=3 m=37
